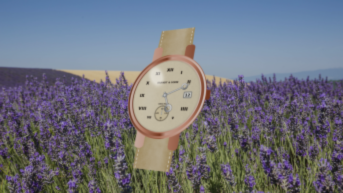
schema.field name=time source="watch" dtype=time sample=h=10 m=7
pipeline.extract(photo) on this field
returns h=5 m=11
